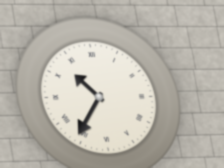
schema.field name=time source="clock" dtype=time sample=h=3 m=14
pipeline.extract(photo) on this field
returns h=10 m=36
